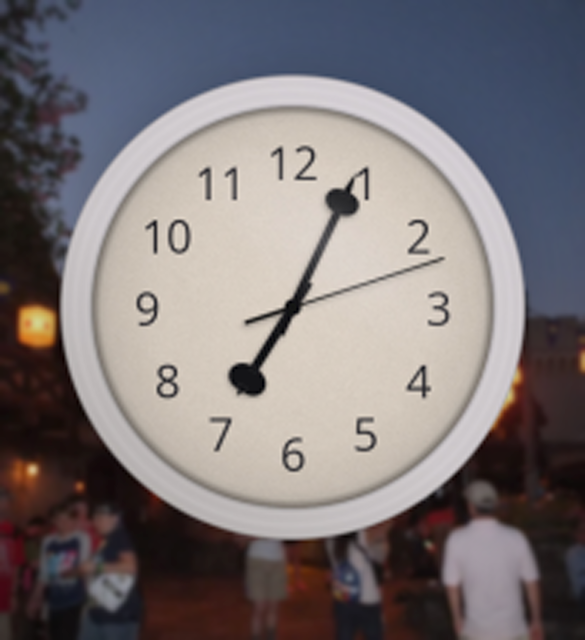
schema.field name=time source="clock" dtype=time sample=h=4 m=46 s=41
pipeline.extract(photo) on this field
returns h=7 m=4 s=12
